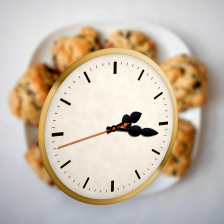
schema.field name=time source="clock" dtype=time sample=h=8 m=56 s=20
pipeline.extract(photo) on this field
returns h=2 m=16 s=43
